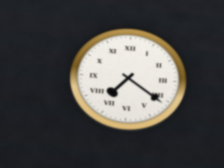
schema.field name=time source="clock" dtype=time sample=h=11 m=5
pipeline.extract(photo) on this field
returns h=7 m=21
